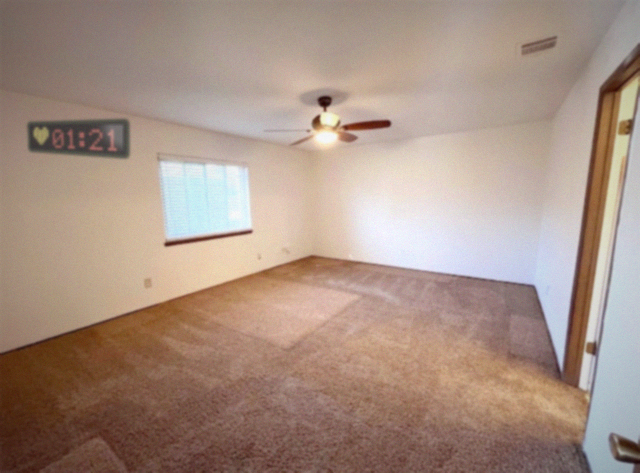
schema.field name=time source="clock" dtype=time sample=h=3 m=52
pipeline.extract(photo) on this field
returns h=1 m=21
